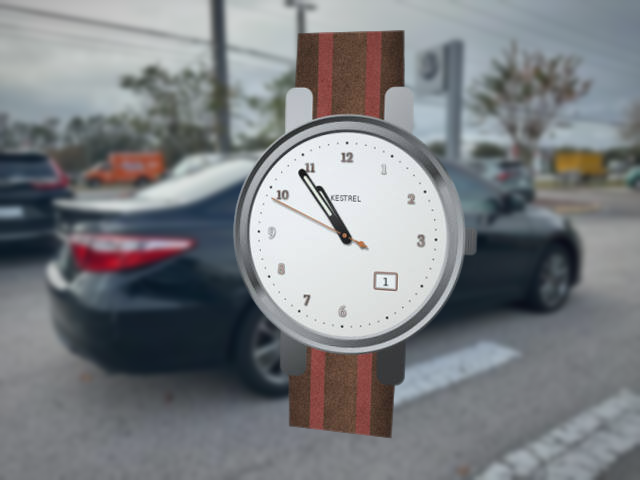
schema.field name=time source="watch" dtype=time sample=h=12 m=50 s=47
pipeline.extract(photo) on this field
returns h=10 m=53 s=49
